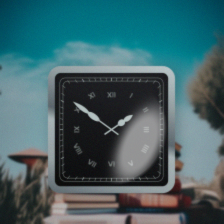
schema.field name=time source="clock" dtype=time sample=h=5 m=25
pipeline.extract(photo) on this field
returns h=1 m=51
